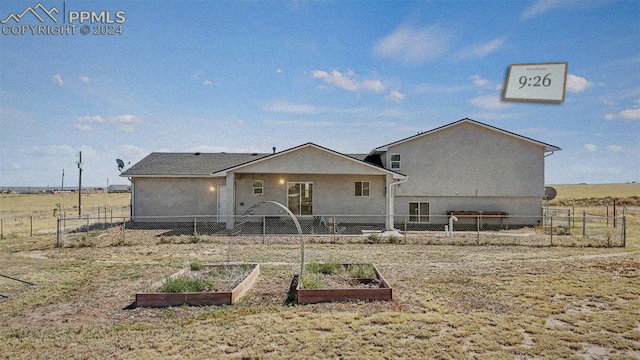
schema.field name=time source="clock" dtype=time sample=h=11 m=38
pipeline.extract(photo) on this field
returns h=9 m=26
